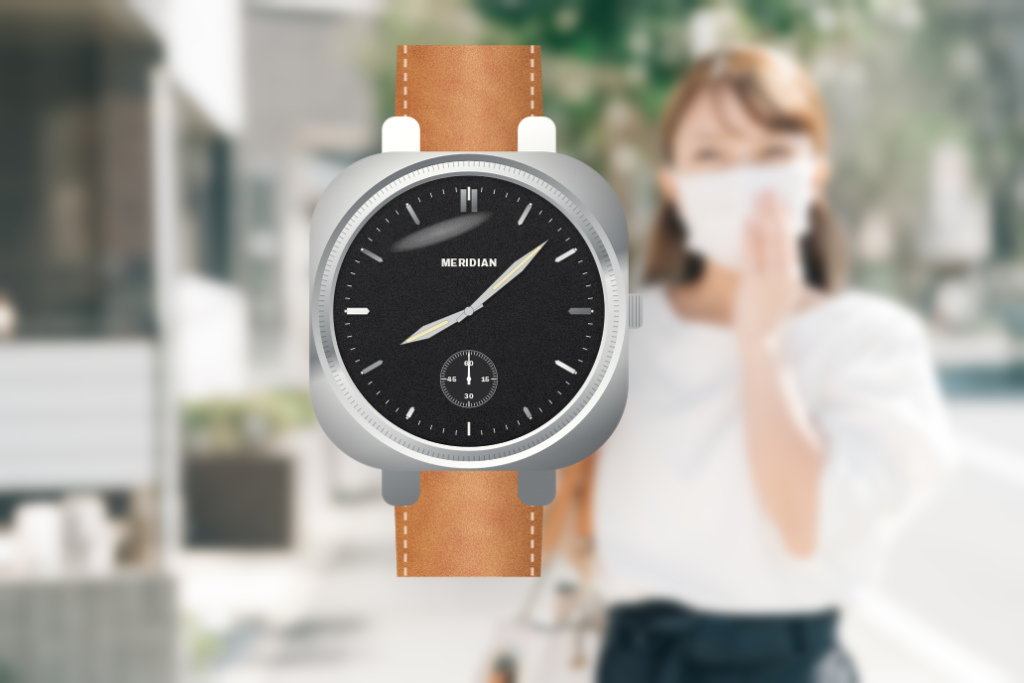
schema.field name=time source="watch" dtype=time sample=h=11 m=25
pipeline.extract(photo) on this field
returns h=8 m=8
